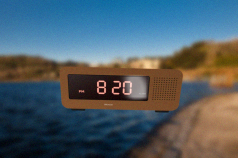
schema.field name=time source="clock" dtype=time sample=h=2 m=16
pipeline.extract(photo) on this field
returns h=8 m=20
